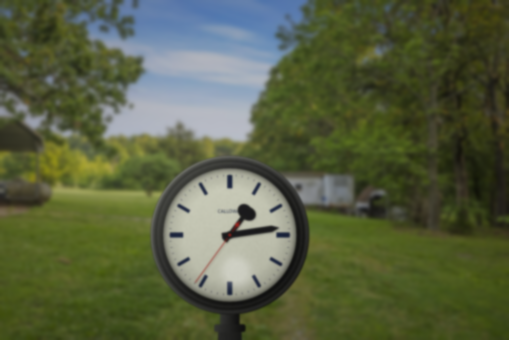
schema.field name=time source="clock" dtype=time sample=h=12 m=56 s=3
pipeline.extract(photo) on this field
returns h=1 m=13 s=36
